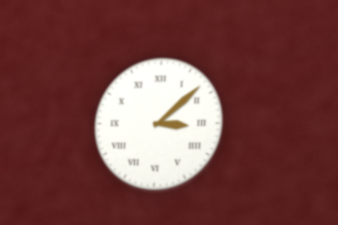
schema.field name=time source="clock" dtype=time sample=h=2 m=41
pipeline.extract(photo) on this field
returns h=3 m=8
